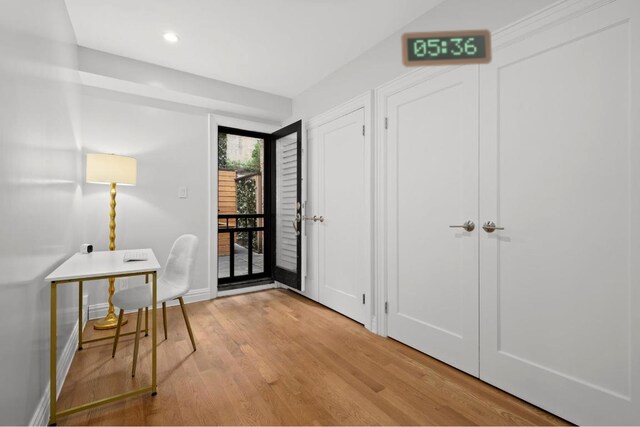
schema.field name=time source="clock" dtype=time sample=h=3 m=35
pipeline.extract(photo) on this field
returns h=5 m=36
